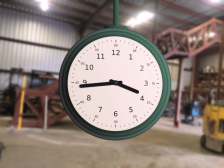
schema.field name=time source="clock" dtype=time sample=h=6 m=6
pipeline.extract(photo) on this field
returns h=3 m=44
